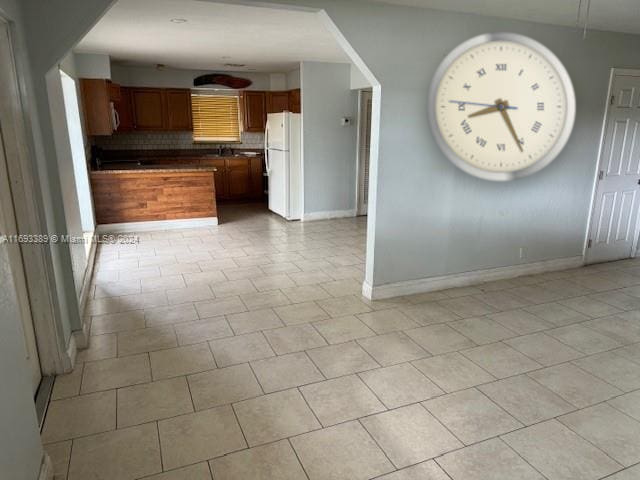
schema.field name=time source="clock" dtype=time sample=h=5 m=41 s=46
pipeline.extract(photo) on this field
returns h=8 m=25 s=46
